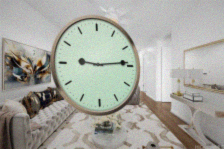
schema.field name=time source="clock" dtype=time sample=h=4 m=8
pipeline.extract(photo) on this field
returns h=9 m=14
